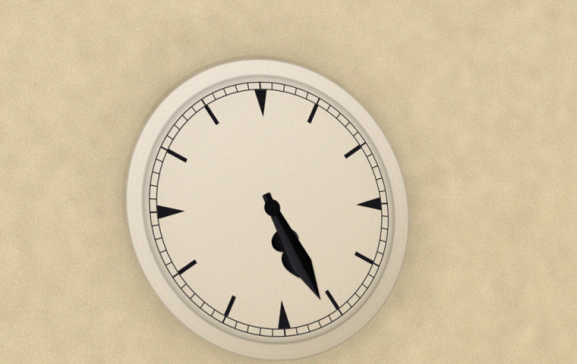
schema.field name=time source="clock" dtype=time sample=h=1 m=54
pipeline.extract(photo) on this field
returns h=5 m=26
